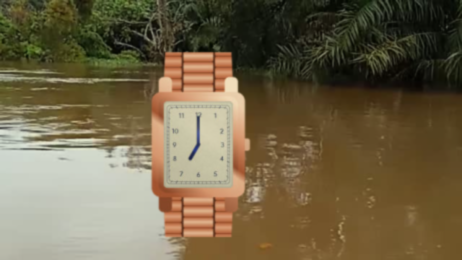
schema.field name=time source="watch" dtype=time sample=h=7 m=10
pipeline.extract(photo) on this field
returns h=7 m=0
